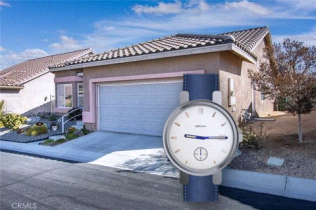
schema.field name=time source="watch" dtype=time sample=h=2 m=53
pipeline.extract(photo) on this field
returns h=9 m=15
